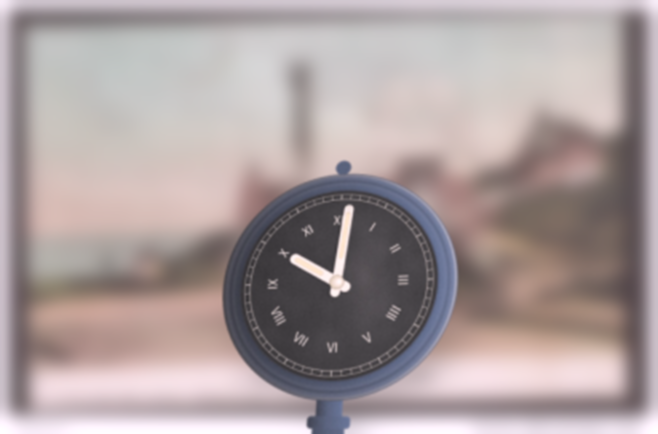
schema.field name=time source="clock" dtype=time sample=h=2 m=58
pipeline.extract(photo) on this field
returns h=10 m=1
